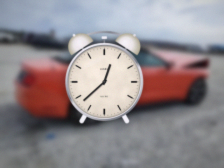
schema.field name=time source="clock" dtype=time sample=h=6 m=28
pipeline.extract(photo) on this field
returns h=12 m=38
